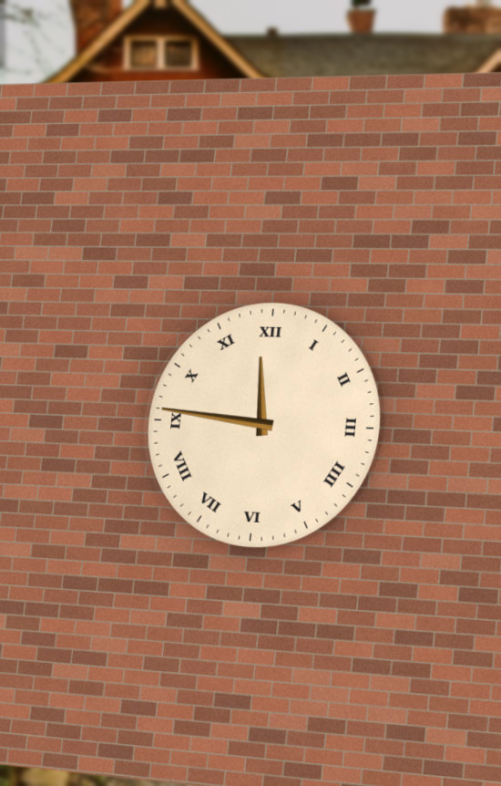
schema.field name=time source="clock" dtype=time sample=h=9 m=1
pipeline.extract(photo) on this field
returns h=11 m=46
